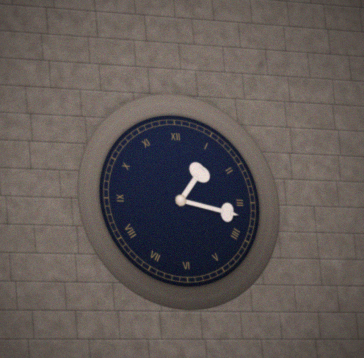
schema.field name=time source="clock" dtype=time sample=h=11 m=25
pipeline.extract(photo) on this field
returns h=1 m=17
